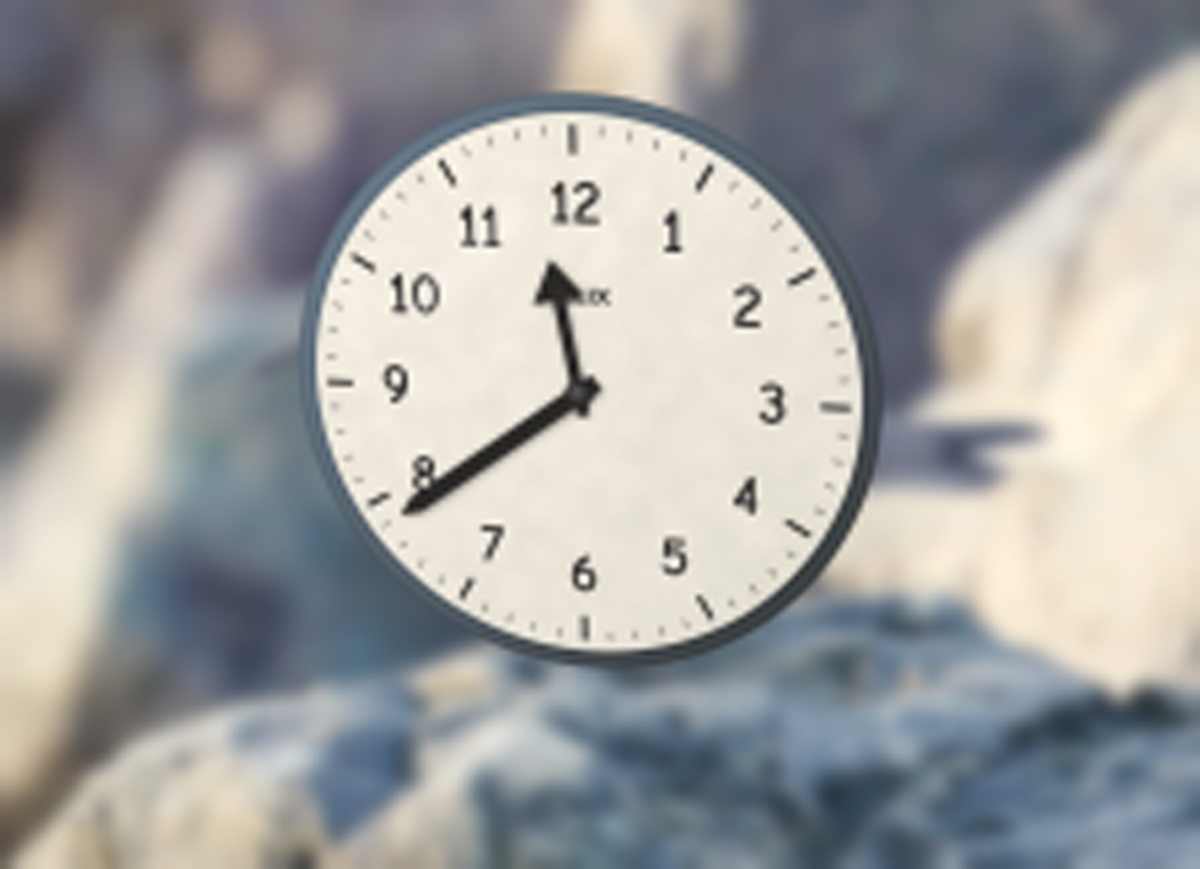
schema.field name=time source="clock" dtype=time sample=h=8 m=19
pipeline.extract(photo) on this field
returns h=11 m=39
